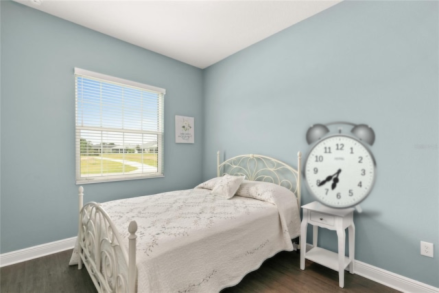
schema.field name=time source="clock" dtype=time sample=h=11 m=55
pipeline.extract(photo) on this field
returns h=6 m=39
